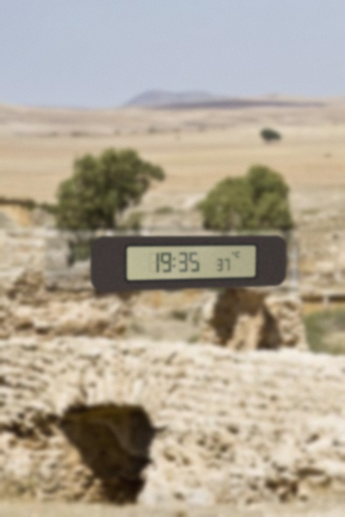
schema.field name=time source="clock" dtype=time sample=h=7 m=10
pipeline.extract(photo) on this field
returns h=19 m=35
